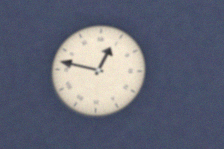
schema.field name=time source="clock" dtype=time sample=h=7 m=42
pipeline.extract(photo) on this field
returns h=12 m=47
